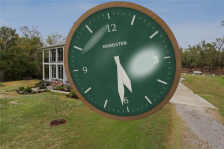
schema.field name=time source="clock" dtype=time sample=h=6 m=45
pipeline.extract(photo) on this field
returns h=5 m=31
